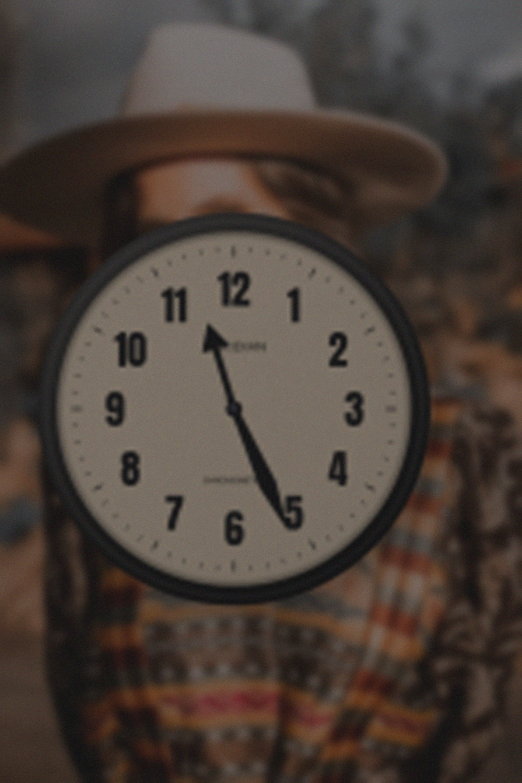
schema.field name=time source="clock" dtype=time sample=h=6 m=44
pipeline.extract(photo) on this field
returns h=11 m=26
